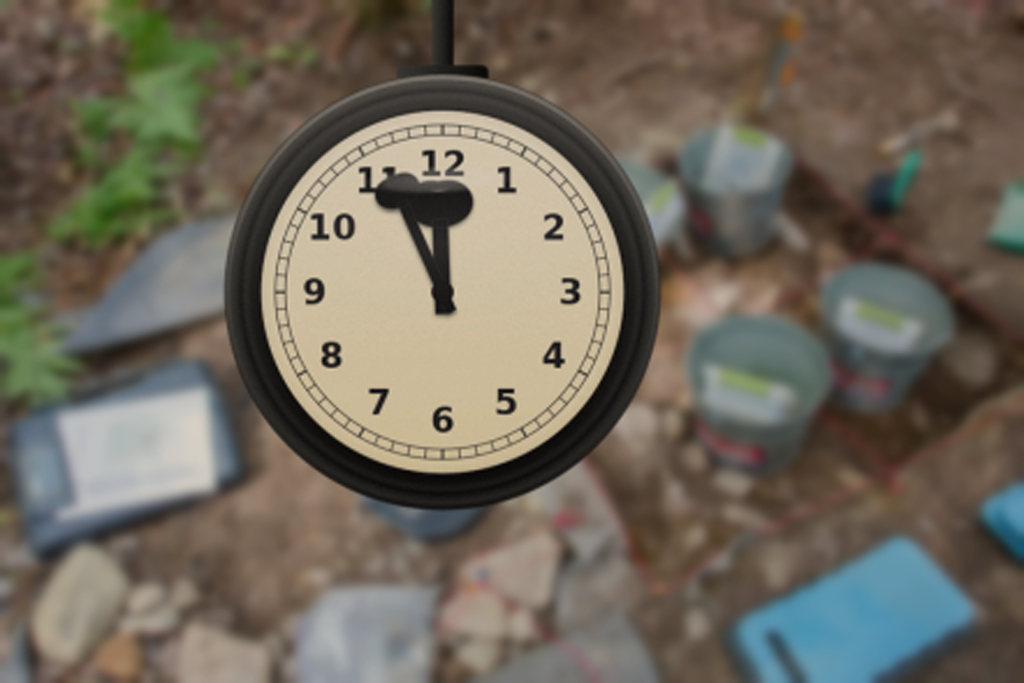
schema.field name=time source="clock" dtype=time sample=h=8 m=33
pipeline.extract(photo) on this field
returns h=11 m=56
